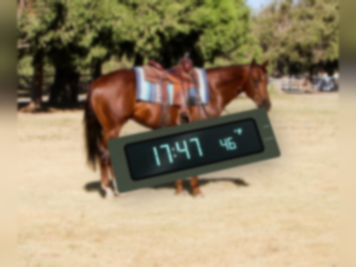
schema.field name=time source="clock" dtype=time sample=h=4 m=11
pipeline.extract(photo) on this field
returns h=17 m=47
